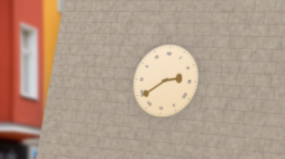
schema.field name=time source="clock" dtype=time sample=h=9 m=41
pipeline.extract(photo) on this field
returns h=2 m=39
